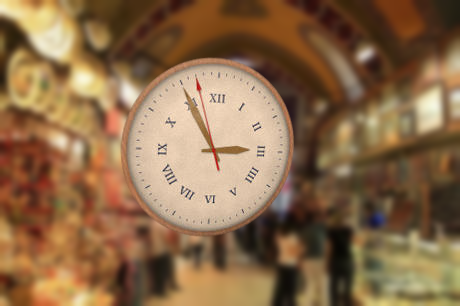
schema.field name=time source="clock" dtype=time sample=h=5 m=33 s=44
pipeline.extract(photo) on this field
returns h=2 m=54 s=57
